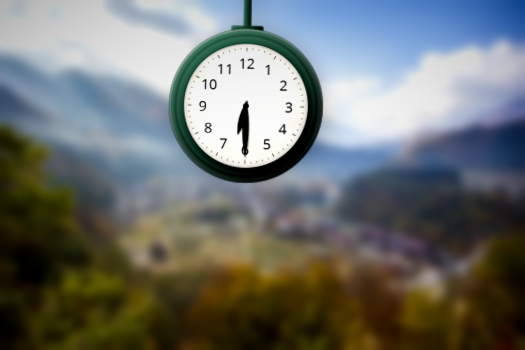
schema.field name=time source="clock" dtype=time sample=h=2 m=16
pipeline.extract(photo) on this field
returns h=6 m=30
